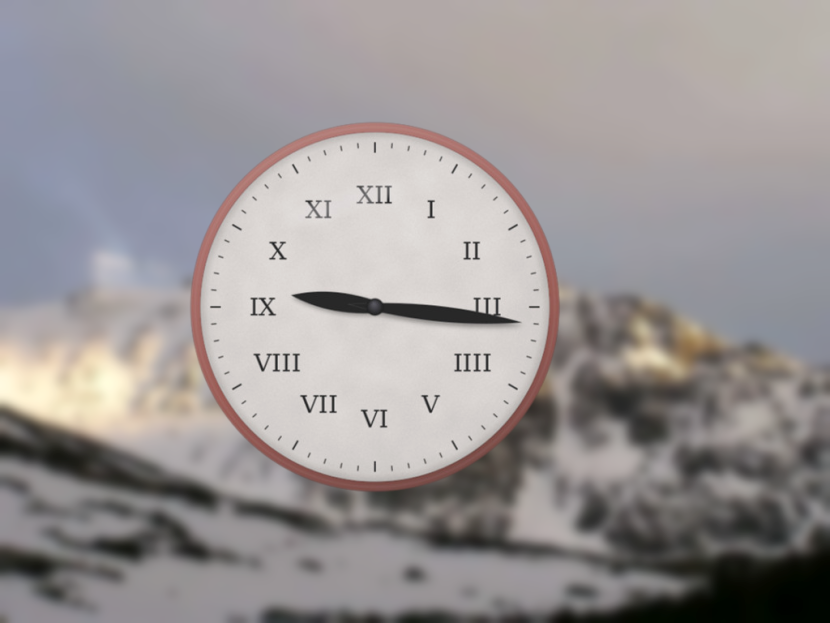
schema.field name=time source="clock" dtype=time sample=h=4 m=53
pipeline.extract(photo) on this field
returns h=9 m=16
